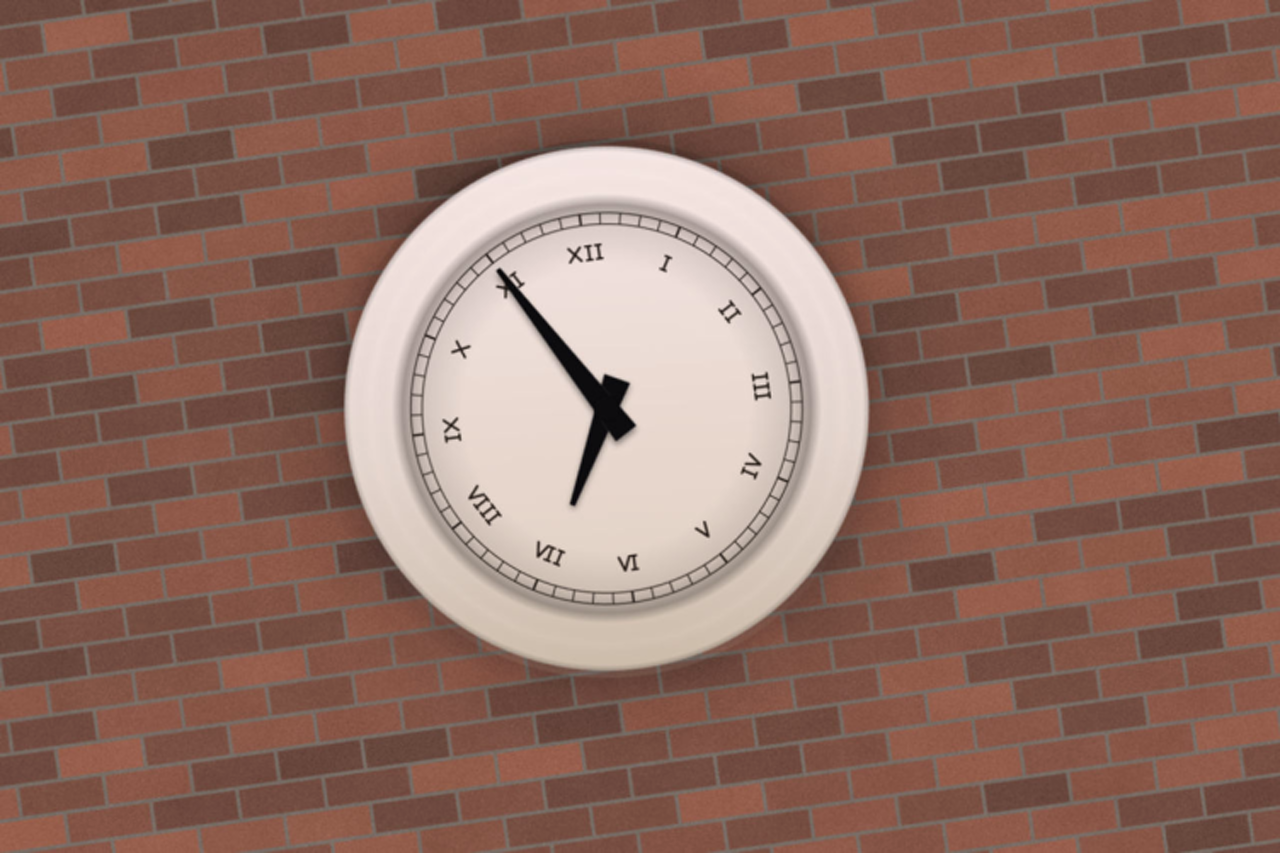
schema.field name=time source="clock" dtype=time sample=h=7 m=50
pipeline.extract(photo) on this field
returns h=6 m=55
